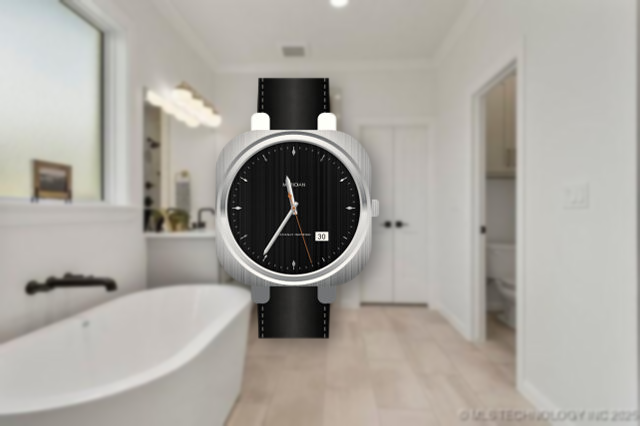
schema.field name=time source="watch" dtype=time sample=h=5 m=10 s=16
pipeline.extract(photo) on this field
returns h=11 m=35 s=27
